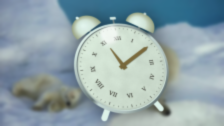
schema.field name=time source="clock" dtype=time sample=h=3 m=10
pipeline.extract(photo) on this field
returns h=11 m=10
